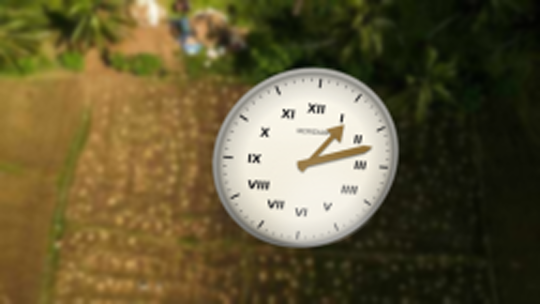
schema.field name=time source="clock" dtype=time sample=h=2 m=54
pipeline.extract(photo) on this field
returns h=1 m=12
